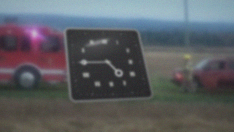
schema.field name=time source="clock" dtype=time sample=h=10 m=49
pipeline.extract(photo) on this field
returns h=4 m=45
